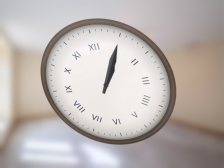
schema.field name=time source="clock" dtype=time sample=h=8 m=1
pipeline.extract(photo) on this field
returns h=1 m=5
